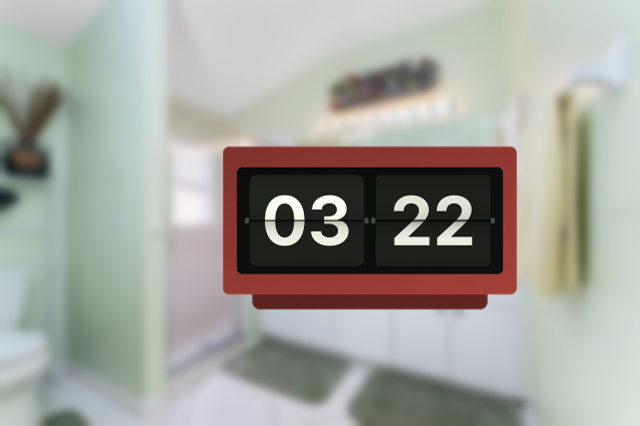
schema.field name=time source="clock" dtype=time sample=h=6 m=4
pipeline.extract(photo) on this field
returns h=3 m=22
